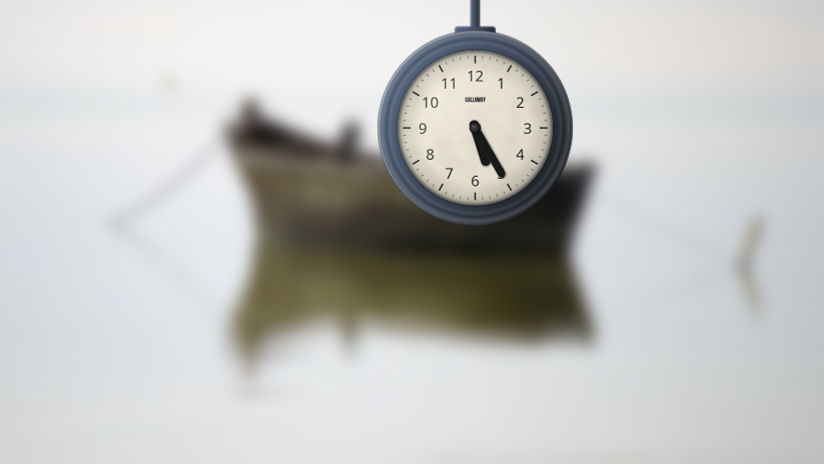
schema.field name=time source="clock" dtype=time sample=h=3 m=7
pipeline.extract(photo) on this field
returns h=5 m=25
